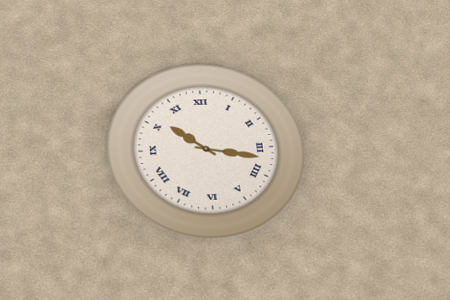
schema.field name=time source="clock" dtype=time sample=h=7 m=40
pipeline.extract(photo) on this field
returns h=10 m=17
